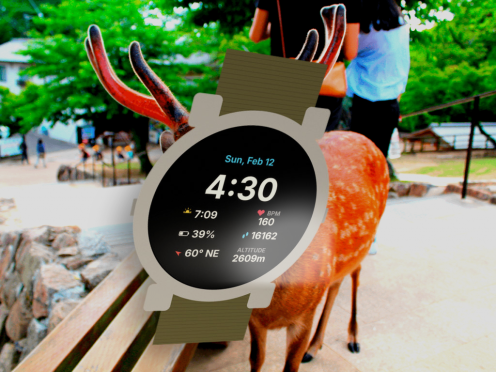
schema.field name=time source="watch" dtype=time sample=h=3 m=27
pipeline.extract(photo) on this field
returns h=4 m=30
